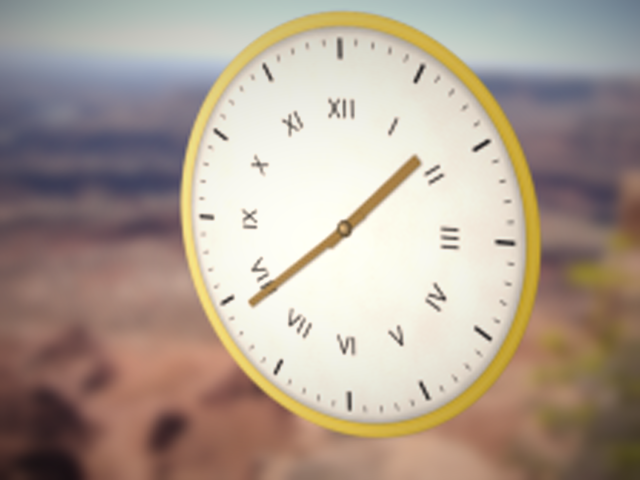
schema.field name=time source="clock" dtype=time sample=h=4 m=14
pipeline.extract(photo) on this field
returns h=1 m=39
